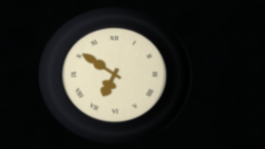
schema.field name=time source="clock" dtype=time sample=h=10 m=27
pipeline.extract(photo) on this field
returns h=6 m=51
